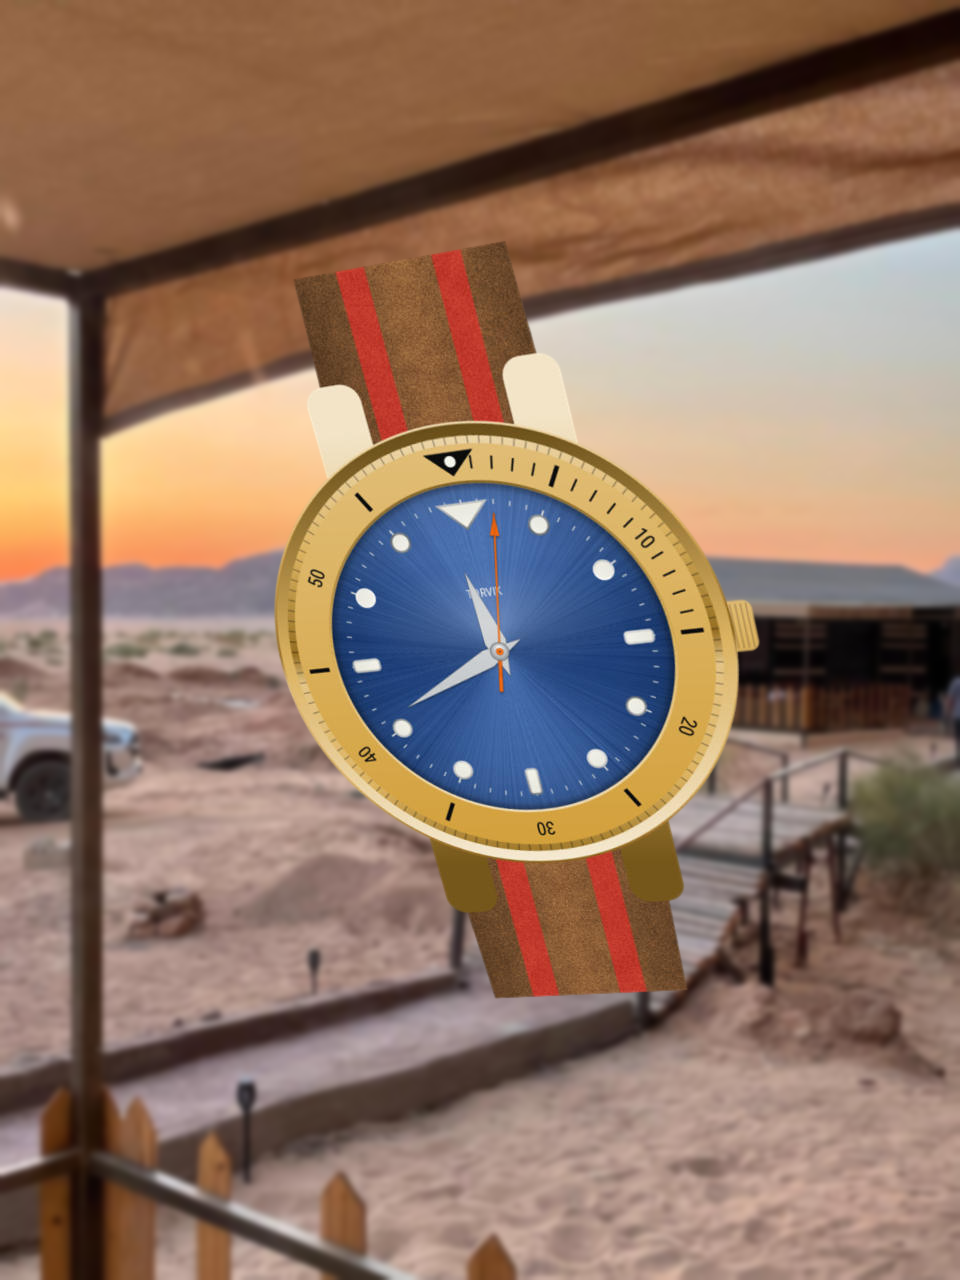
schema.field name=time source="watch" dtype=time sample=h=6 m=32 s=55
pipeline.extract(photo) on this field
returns h=11 m=41 s=2
